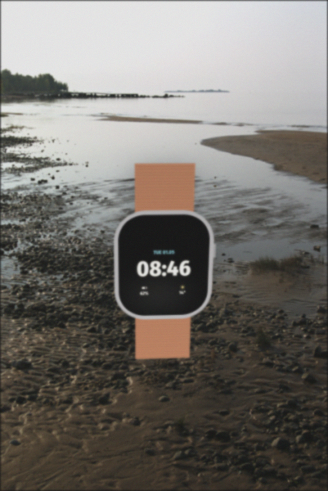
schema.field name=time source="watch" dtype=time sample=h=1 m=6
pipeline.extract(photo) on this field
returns h=8 m=46
